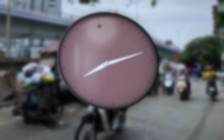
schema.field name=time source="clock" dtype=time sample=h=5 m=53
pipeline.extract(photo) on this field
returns h=8 m=13
